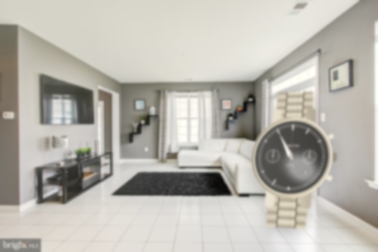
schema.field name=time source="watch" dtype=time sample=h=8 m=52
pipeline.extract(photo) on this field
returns h=10 m=55
